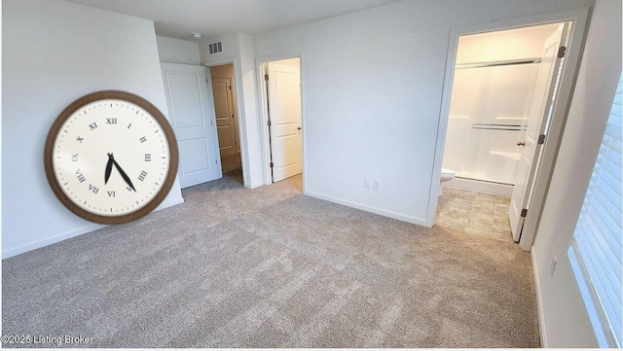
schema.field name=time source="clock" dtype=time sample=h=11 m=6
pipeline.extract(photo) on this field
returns h=6 m=24
